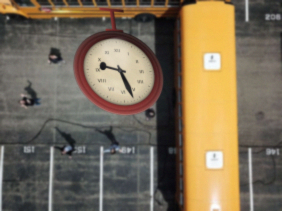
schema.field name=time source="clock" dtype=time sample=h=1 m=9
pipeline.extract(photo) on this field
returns h=9 m=27
